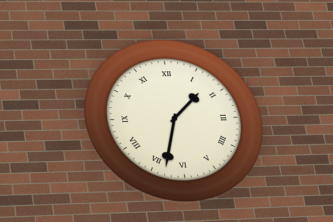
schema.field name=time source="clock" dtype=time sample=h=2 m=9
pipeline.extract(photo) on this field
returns h=1 m=33
